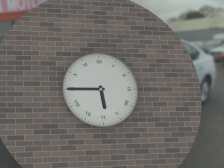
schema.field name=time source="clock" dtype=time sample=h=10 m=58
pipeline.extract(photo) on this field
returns h=5 m=45
